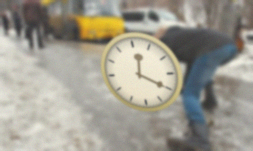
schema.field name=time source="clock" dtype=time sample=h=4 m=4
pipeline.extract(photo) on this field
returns h=12 m=20
